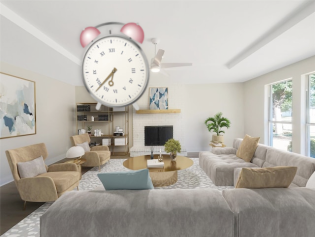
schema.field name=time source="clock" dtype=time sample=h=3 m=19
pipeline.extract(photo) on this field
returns h=6 m=38
